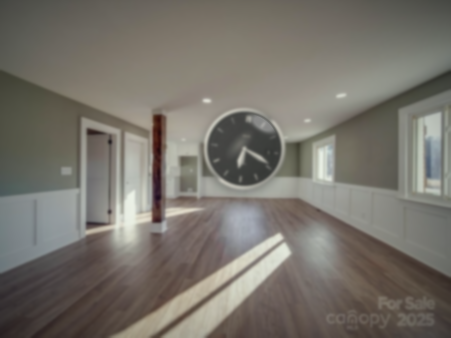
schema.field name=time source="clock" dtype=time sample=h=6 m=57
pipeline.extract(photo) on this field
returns h=6 m=19
